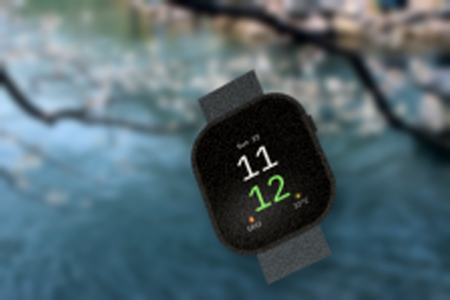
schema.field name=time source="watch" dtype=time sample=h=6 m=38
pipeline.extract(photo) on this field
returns h=11 m=12
